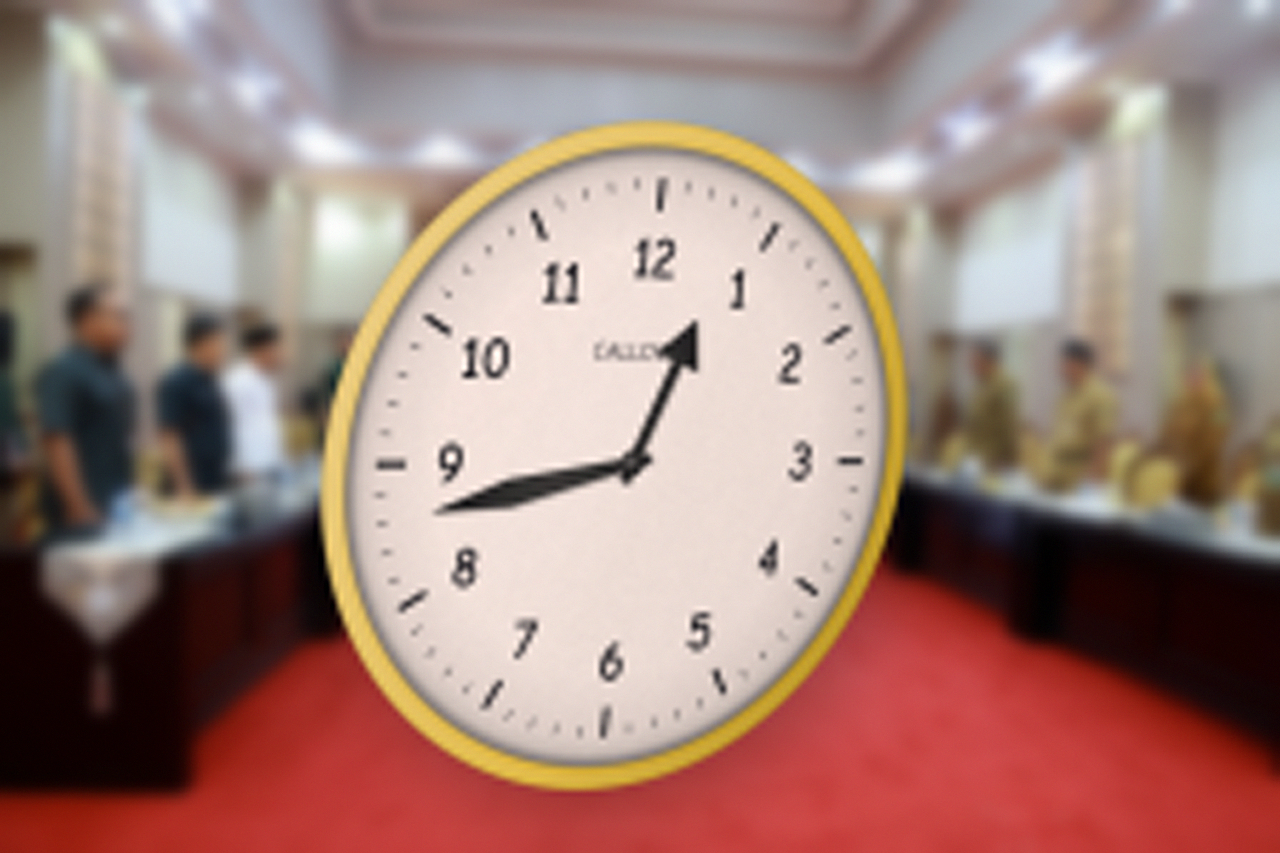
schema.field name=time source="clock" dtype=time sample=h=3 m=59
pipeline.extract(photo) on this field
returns h=12 m=43
